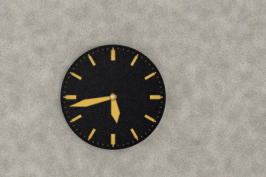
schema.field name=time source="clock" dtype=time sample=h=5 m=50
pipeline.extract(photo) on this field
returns h=5 m=43
